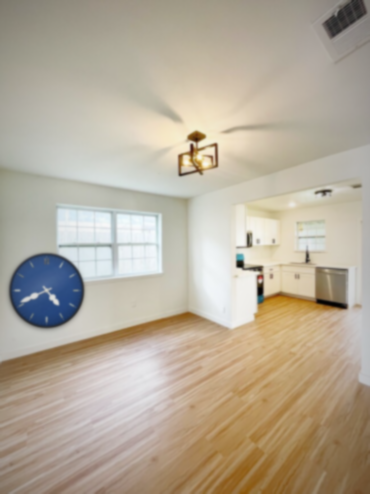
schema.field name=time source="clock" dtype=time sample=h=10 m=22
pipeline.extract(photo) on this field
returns h=4 m=41
